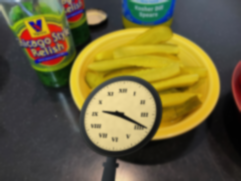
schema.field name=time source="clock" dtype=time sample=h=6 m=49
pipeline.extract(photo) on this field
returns h=9 m=19
